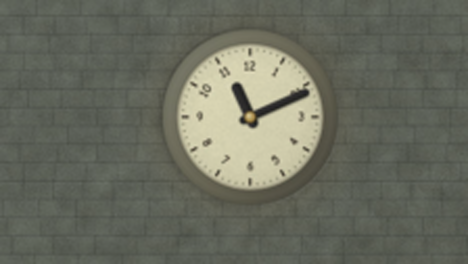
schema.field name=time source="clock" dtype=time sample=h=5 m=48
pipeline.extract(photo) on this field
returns h=11 m=11
